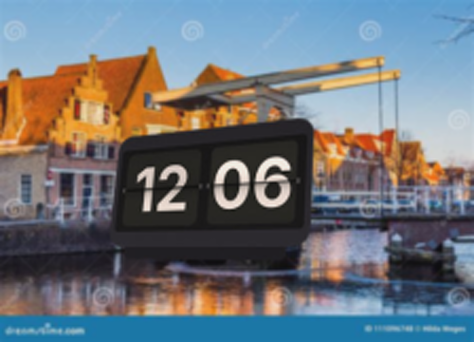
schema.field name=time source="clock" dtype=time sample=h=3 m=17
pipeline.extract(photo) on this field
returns h=12 m=6
